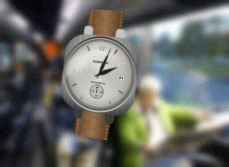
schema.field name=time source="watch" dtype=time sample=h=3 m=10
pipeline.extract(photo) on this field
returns h=2 m=3
